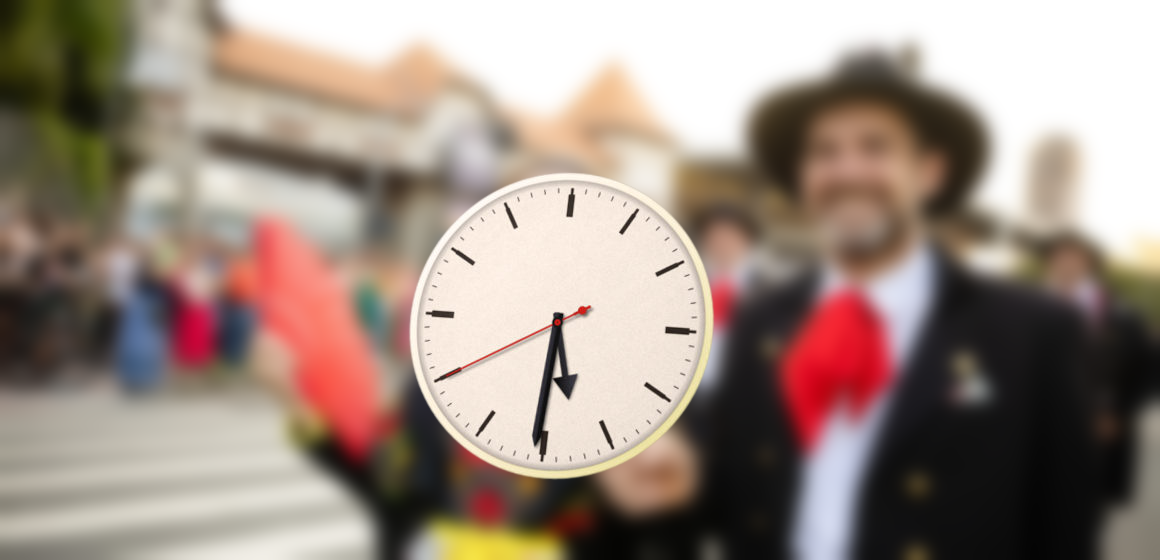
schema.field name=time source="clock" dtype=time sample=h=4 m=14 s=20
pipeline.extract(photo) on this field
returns h=5 m=30 s=40
